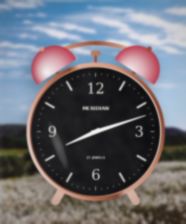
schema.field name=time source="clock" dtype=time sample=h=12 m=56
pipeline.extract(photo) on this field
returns h=8 m=12
